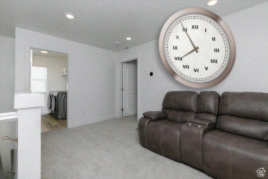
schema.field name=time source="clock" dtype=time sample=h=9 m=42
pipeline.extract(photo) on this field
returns h=7 m=55
